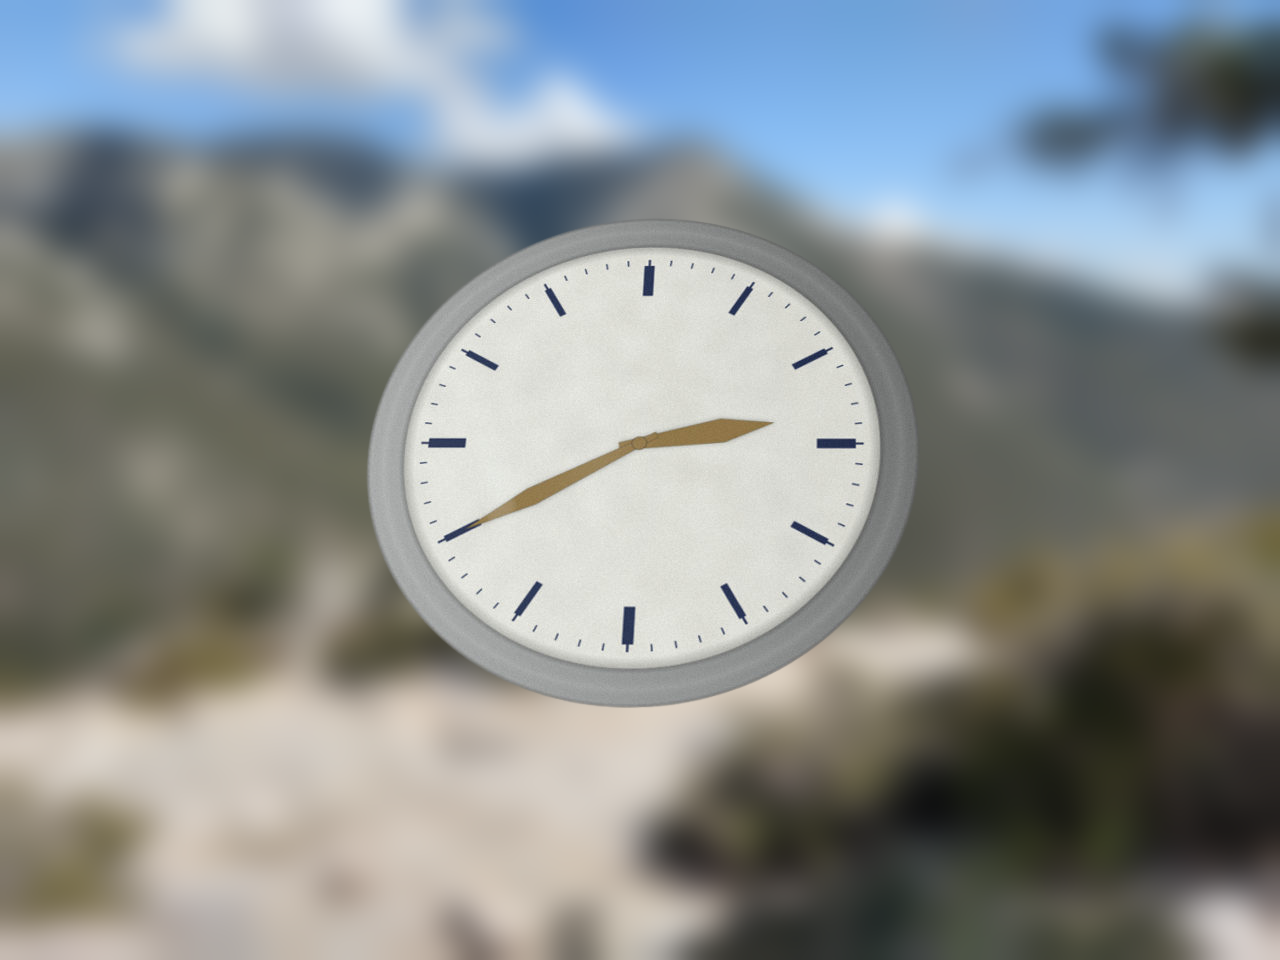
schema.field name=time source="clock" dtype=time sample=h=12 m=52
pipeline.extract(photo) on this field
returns h=2 m=40
